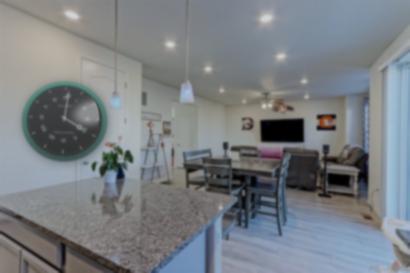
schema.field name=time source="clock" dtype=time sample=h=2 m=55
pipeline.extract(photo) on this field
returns h=4 m=1
